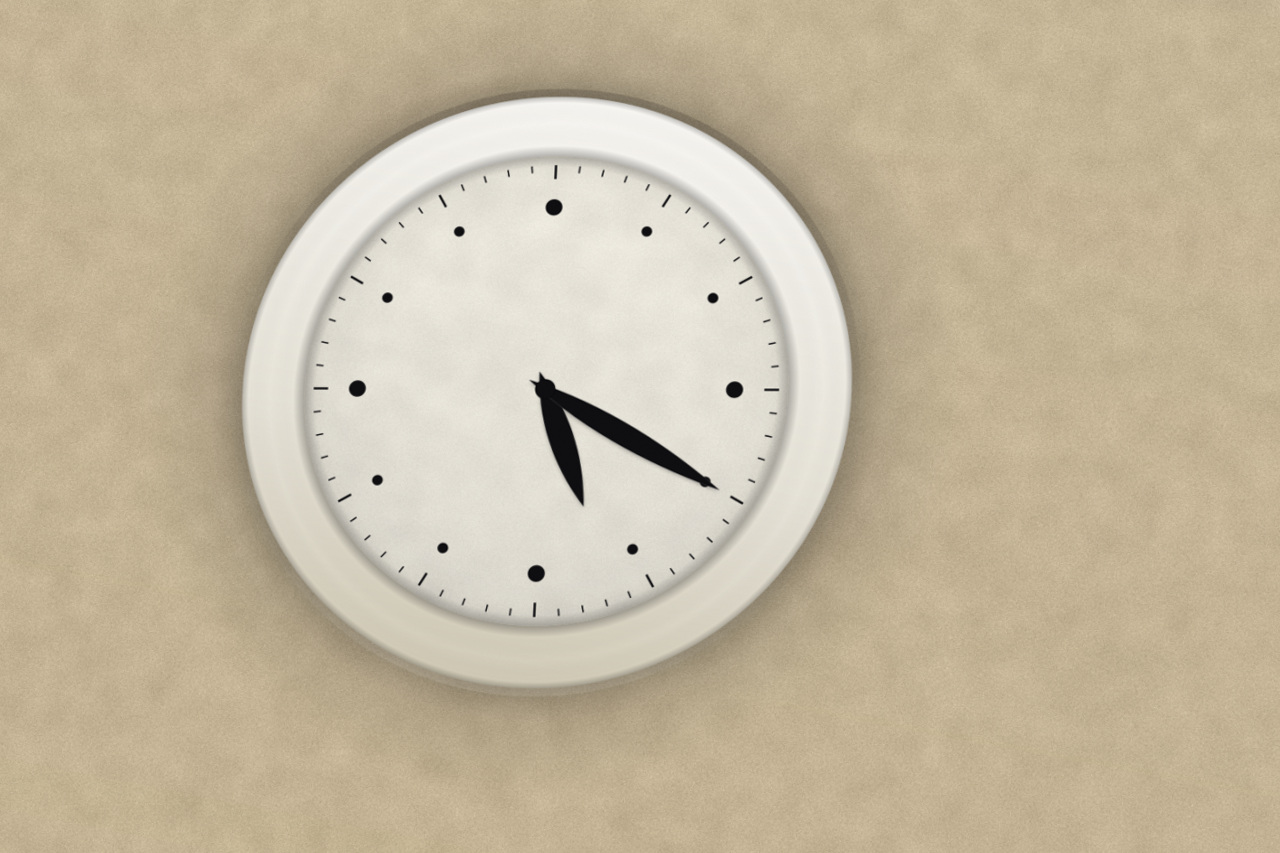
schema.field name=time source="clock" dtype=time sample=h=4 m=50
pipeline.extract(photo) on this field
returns h=5 m=20
